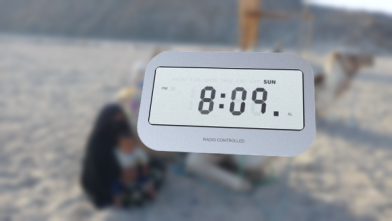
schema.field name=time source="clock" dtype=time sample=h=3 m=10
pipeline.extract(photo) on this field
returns h=8 m=9
